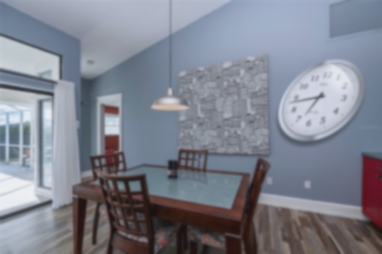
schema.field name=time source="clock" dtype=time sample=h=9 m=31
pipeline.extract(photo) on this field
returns h=6 m=43
